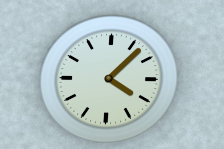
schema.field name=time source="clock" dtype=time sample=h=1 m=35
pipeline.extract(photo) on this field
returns h=4 m=7
